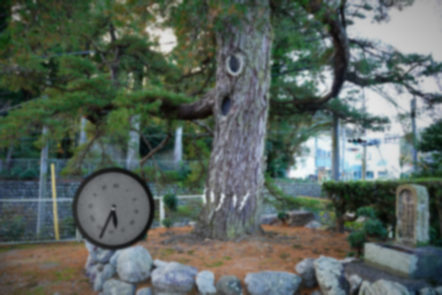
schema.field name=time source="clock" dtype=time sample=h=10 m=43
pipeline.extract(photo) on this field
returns h=5 m=33
